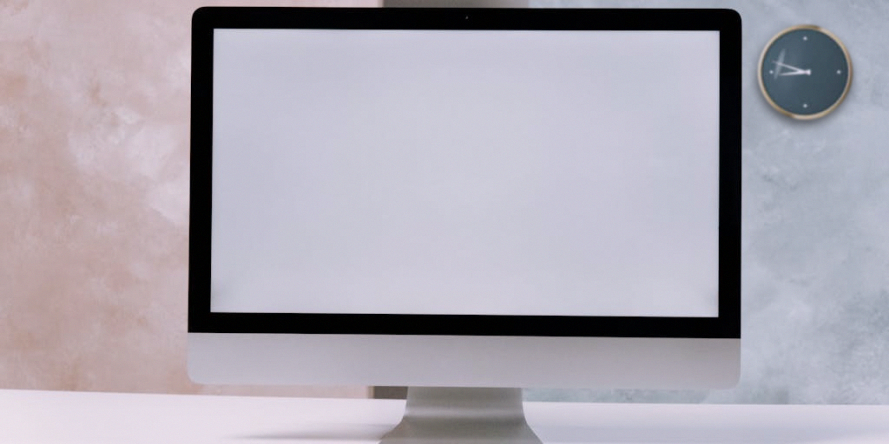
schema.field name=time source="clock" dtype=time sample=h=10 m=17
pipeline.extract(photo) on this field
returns h=8 m=48
